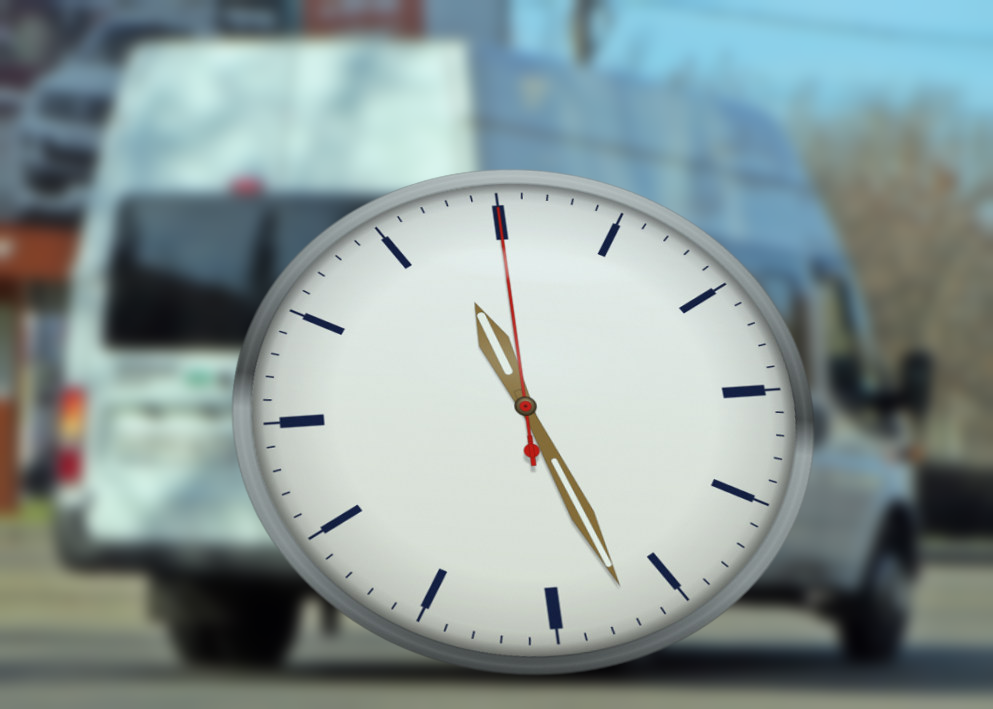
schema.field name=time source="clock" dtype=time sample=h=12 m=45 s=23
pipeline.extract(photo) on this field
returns h=11 m=27 s=0
